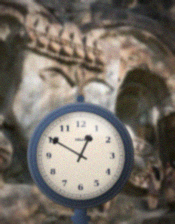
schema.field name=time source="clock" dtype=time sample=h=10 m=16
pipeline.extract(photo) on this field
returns h=12 m=50
